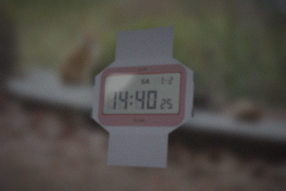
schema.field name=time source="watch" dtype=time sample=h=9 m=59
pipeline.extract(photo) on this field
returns h=14 m=40
